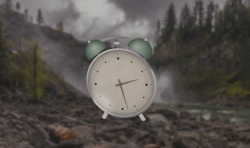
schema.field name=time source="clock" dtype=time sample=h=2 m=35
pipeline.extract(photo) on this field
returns h=2 m=28
